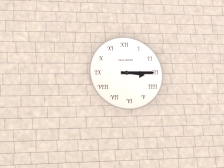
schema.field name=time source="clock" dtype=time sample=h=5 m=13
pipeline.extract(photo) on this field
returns h=3 m=15
